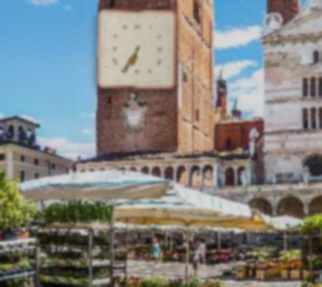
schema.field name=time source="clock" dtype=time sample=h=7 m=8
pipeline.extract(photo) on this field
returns h=6 m=35
